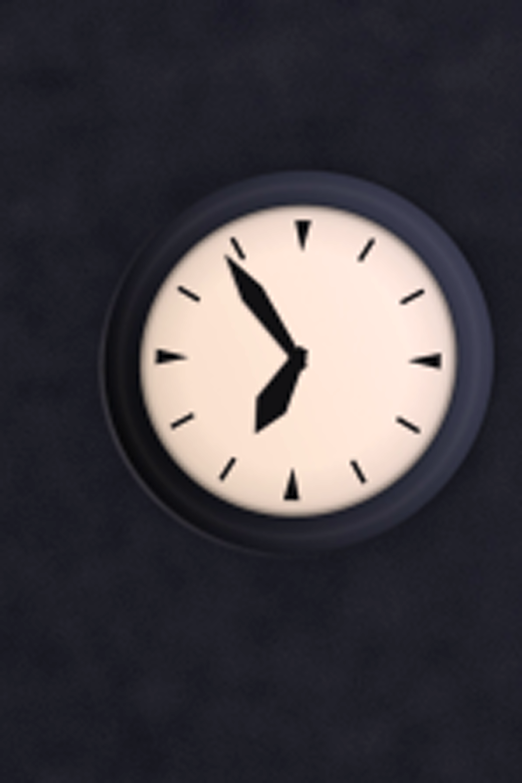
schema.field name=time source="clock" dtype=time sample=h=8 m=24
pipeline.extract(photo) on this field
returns h=6 m=54
